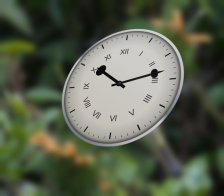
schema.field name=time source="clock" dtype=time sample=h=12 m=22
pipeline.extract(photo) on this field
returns h=10 m=13
